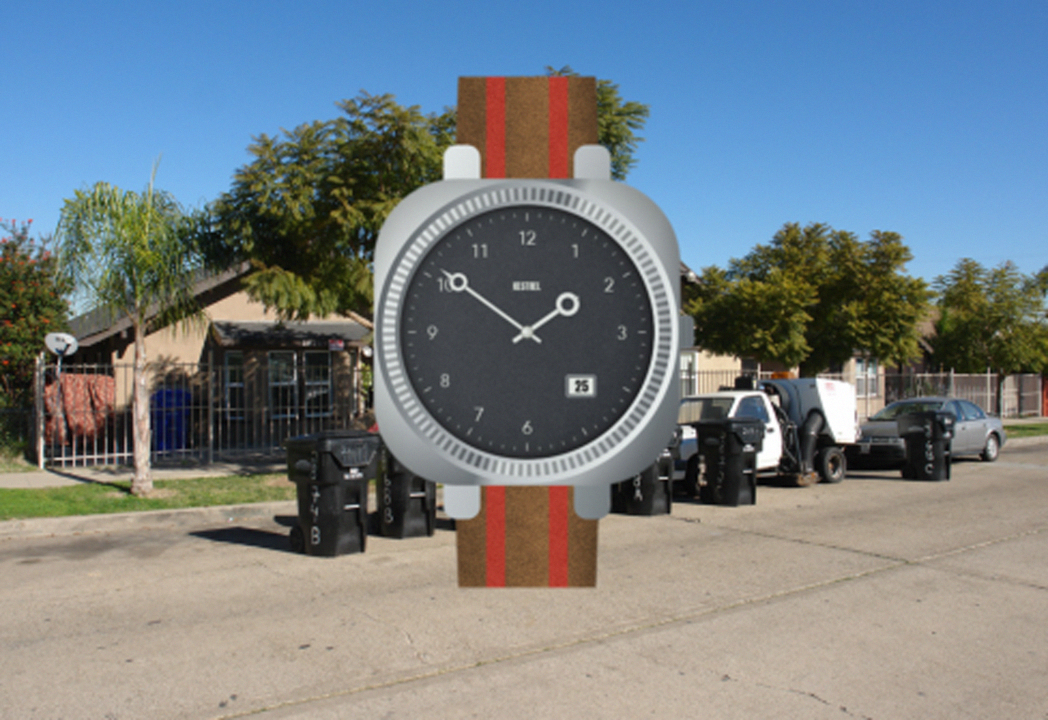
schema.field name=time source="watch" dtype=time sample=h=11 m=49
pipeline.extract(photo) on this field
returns h=1 m=51
